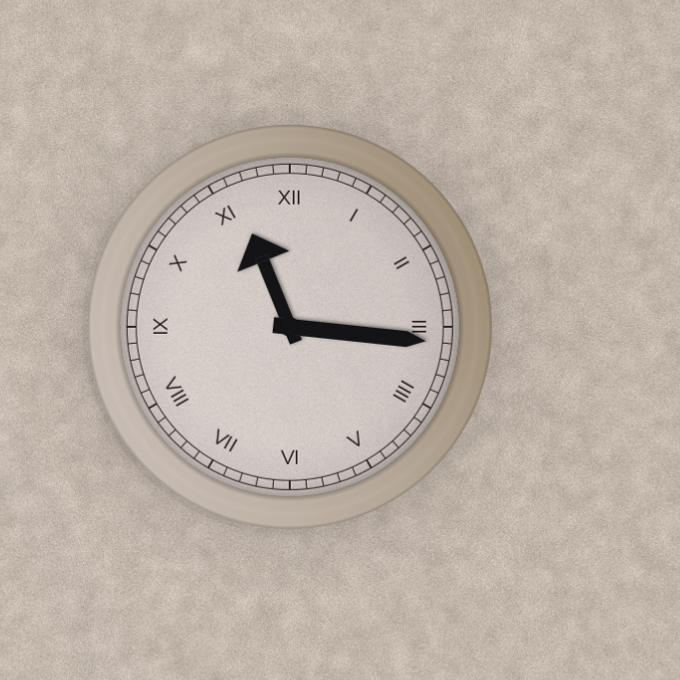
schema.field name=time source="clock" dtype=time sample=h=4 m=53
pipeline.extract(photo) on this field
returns h=11 m=16
